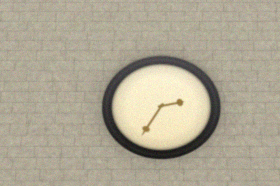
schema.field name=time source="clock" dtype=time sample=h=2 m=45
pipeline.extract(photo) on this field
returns h=2 m=35
